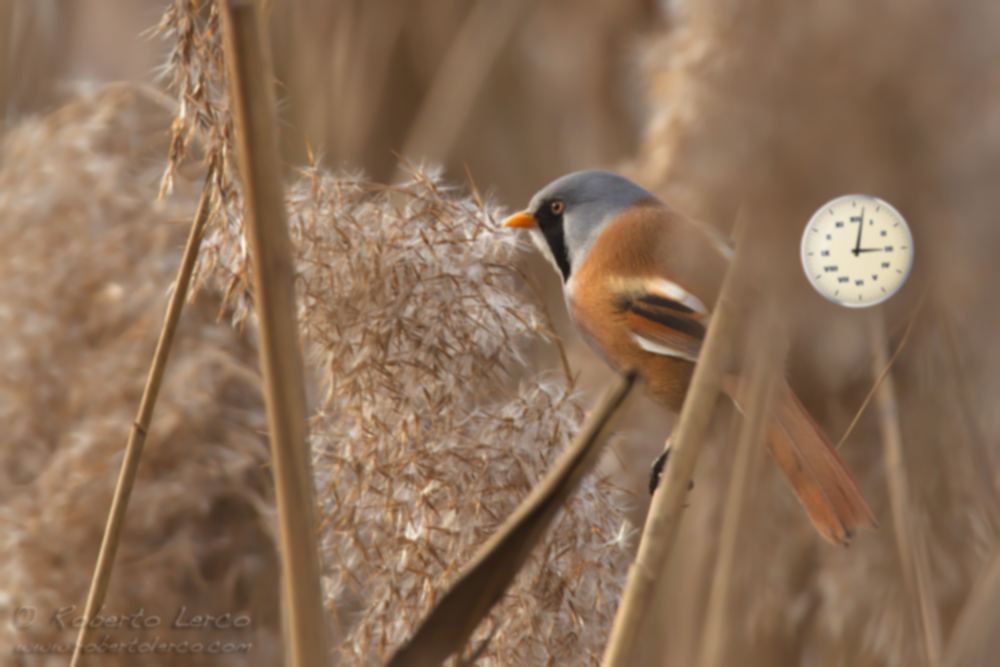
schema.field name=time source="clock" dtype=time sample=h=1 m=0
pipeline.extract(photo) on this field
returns h=3 m=2
